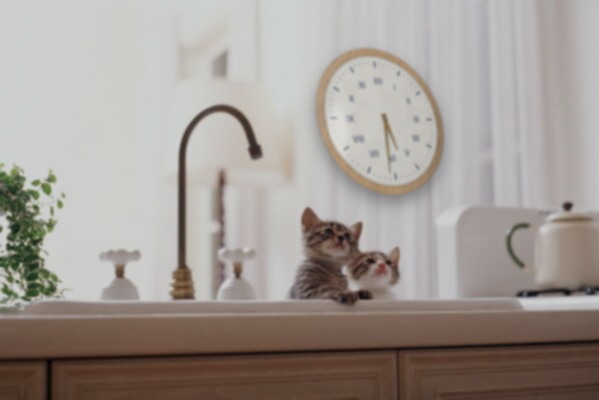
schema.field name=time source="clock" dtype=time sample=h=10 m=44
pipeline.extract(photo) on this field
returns h=5 m=31
